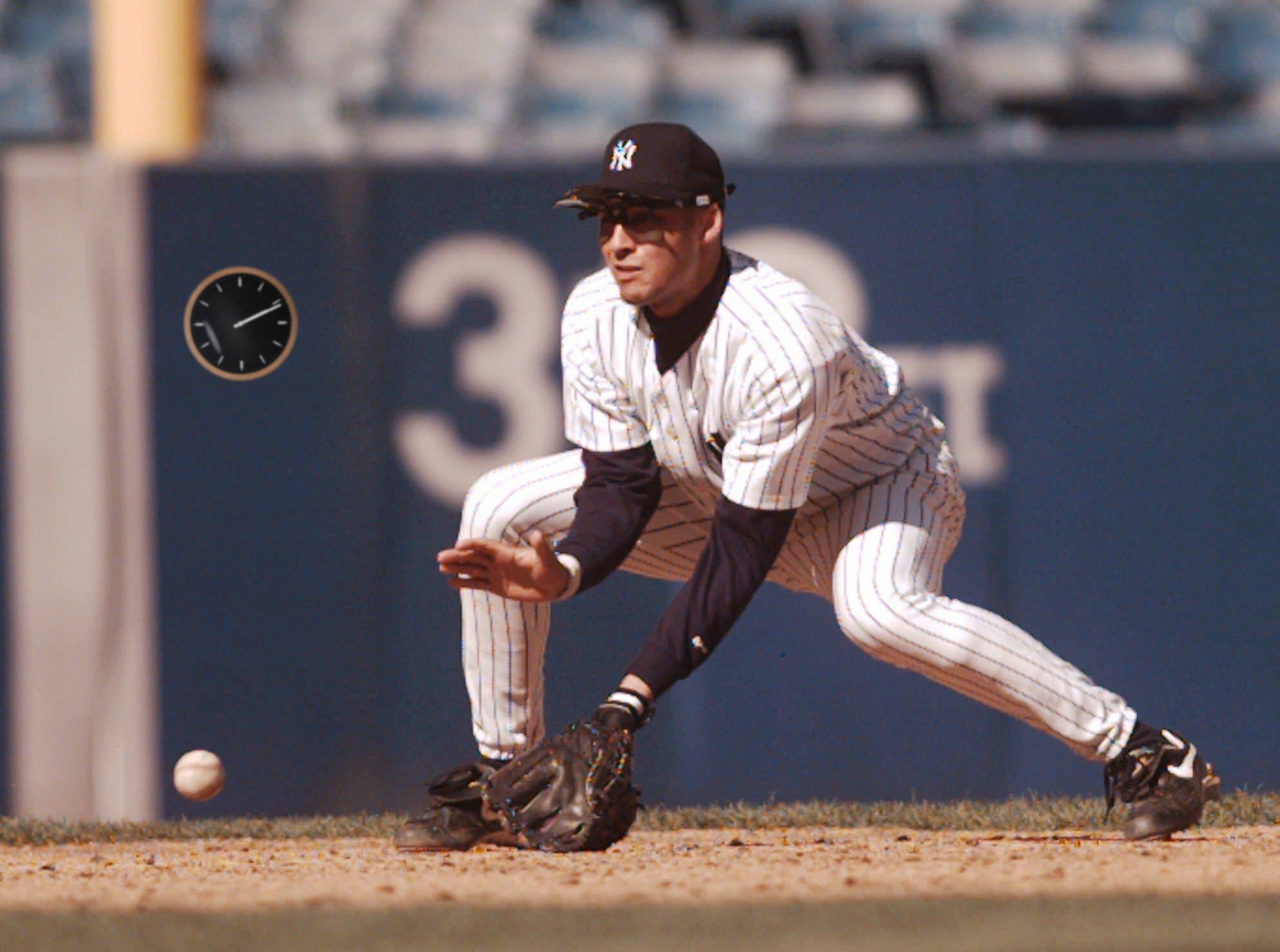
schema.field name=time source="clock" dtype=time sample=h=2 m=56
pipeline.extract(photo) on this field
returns h=2 m=11
